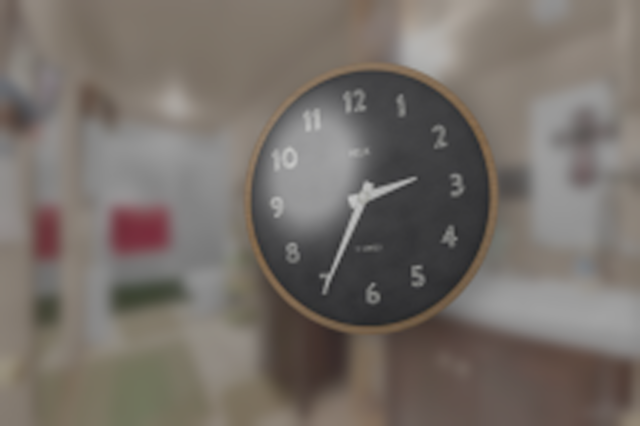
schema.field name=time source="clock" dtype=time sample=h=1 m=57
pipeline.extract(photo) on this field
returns h=2 m=35
